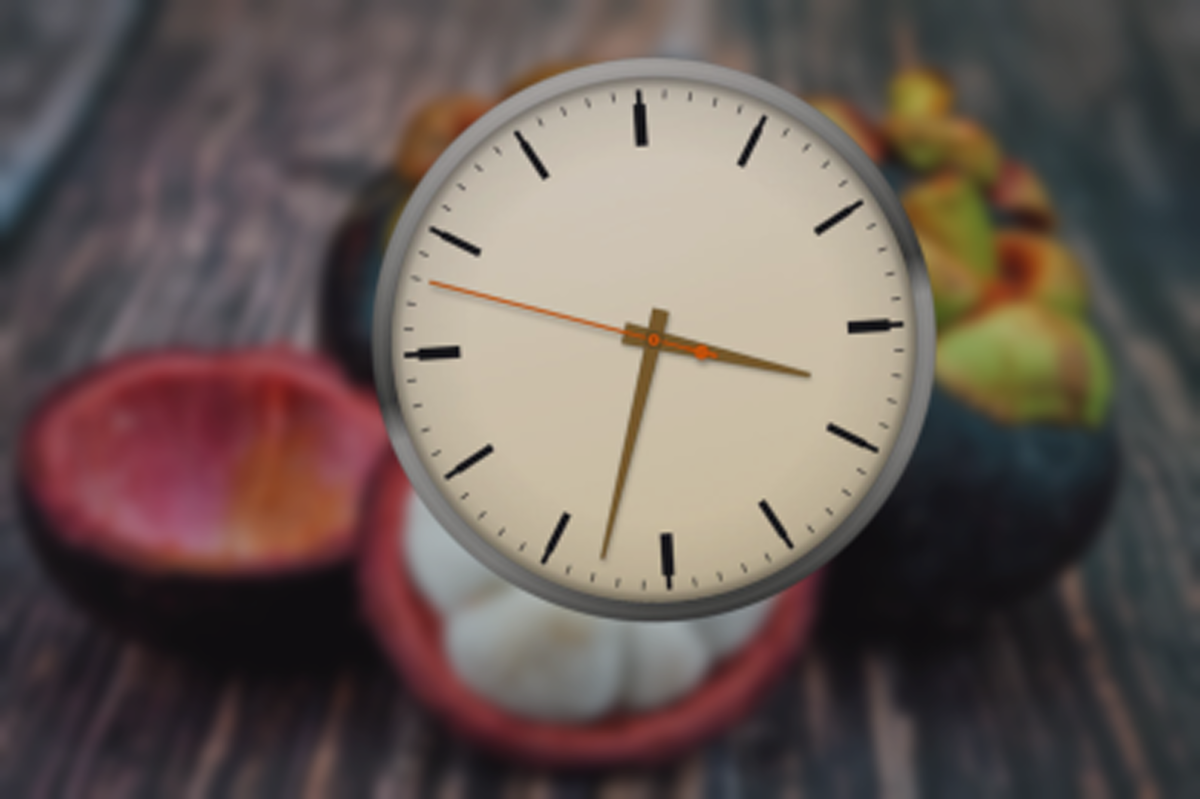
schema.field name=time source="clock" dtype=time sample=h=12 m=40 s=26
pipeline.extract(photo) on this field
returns h=3 m=32 s=48
